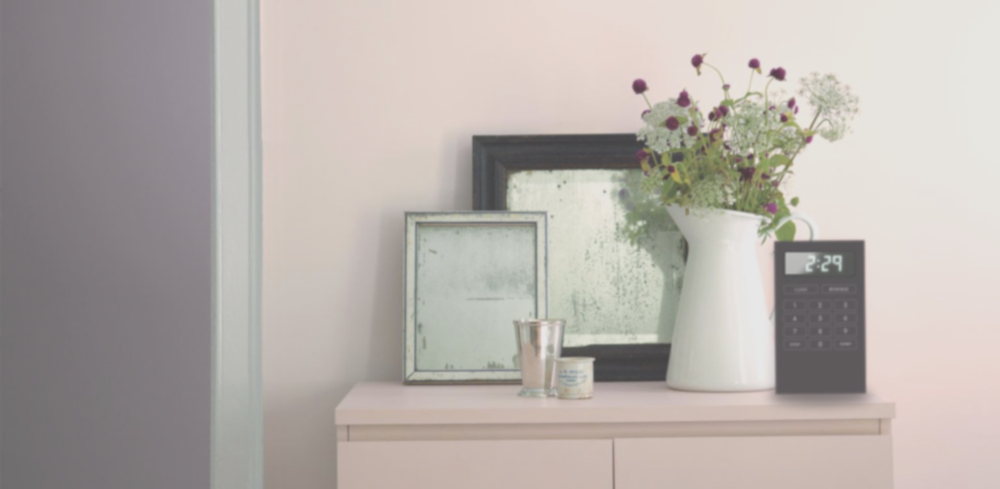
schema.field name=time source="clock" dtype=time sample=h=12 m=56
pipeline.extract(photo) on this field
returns h=2 m=29
